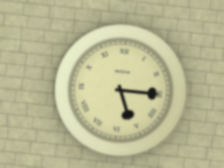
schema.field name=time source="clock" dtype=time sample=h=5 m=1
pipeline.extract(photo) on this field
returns h=5 m=15
